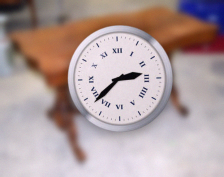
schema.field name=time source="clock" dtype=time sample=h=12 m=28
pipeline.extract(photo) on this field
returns h=2 m=38
